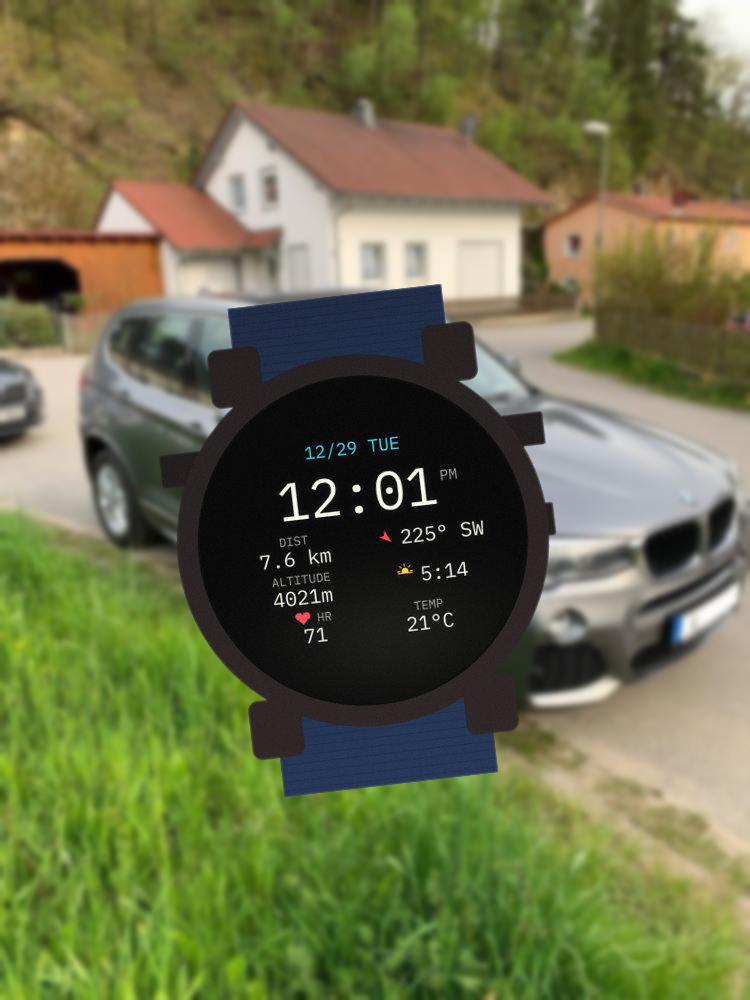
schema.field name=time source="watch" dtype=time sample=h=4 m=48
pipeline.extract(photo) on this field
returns h=12 m=1
